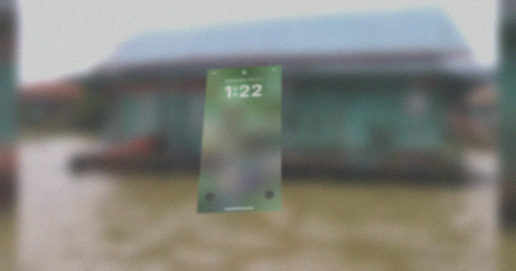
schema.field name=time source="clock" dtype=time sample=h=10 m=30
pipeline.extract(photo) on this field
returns h=1 m=22
